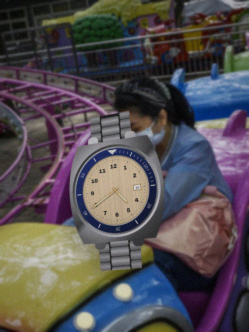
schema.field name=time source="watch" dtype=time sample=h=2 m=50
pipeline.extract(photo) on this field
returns h=4 m=40
